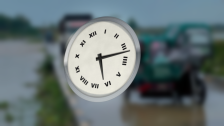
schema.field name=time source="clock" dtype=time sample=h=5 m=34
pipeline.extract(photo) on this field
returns h=6 m=17
